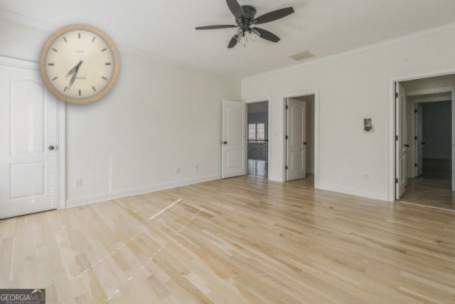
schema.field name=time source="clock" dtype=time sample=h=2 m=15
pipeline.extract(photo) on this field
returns h=7 m=34
